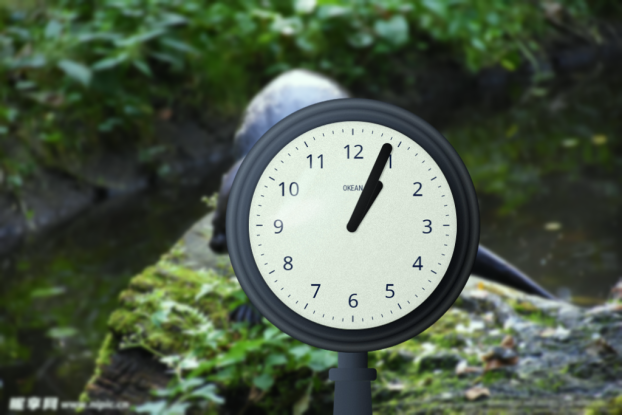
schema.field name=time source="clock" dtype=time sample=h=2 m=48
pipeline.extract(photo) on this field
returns h=1 m=4
